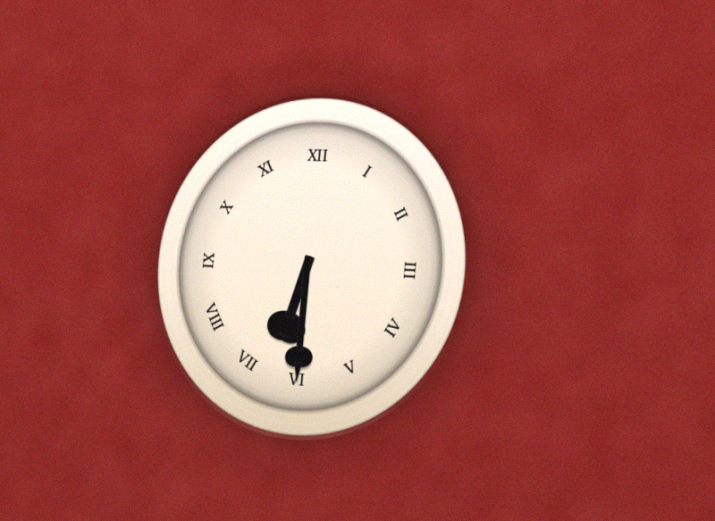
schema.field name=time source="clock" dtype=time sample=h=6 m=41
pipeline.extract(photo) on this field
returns h=6 m=30
